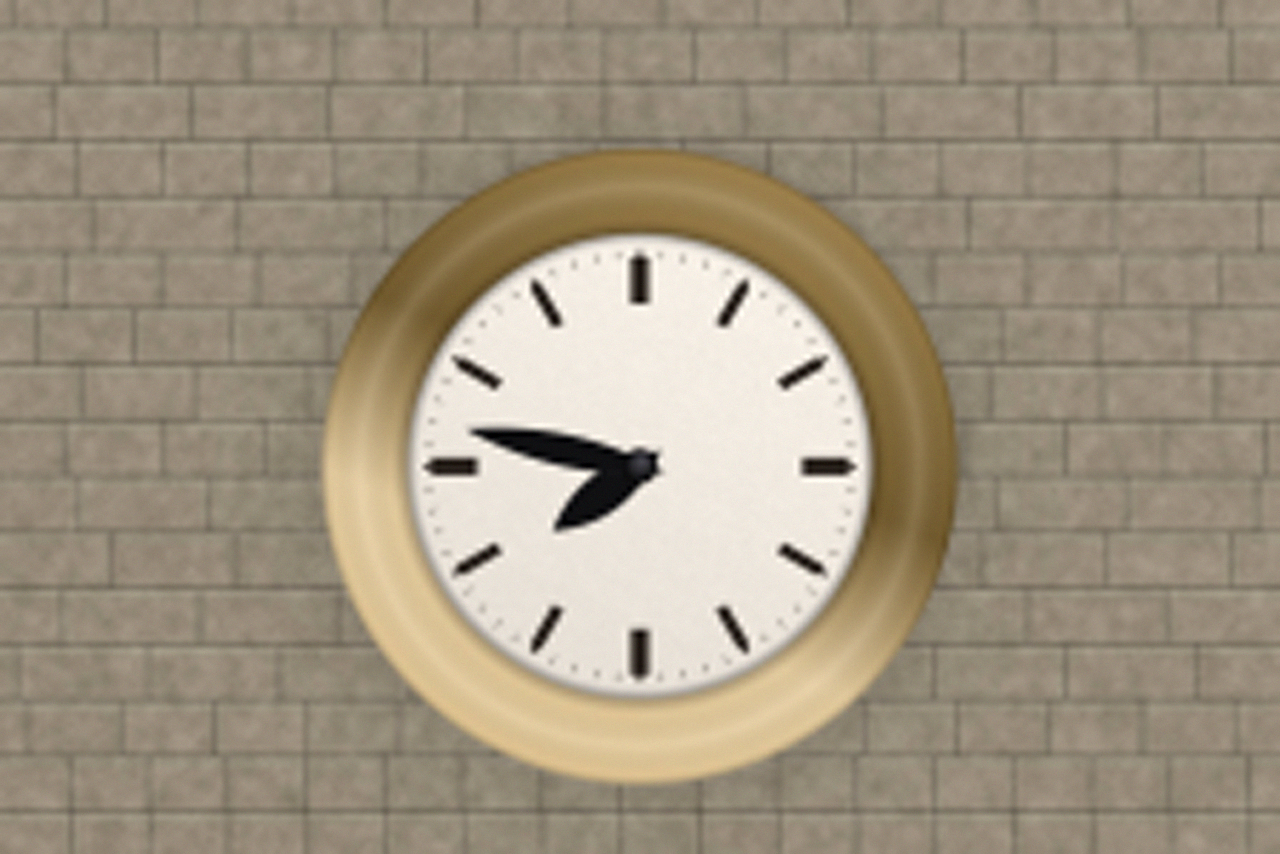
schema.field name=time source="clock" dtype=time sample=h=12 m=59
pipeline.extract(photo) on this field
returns h=7 m=47
